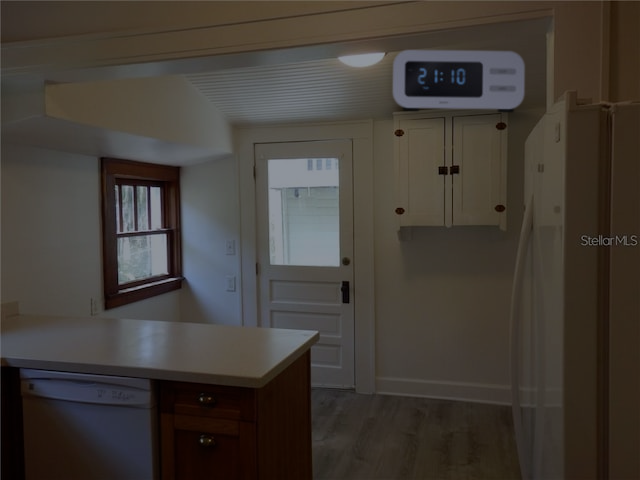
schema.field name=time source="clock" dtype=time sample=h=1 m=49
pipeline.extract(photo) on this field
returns h=21 m=10
